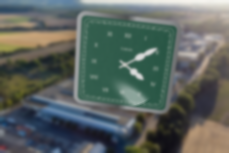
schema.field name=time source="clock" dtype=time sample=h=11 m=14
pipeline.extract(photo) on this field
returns h=4 m=9
